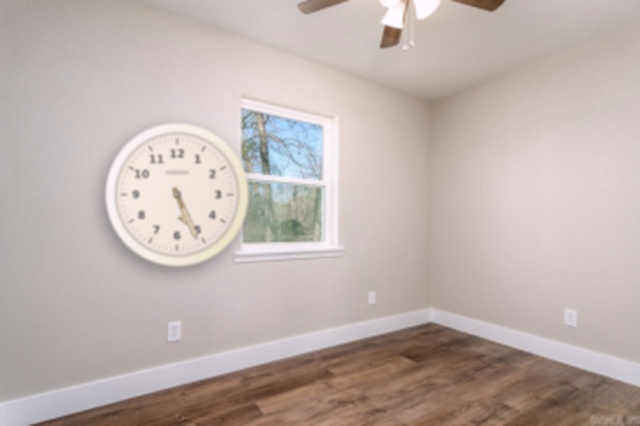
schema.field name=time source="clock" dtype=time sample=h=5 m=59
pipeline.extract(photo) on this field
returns h=5 m=26
